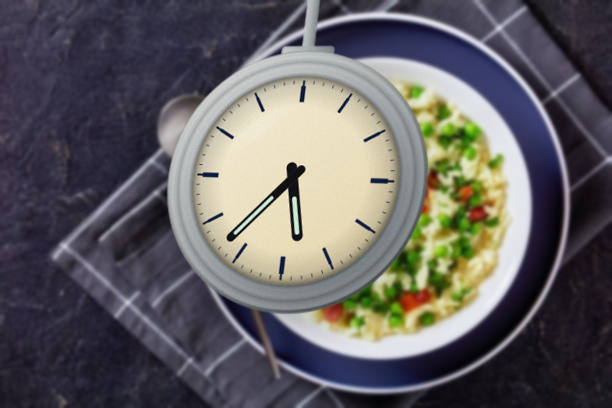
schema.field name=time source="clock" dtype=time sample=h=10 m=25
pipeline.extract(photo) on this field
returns h=5 m=37
